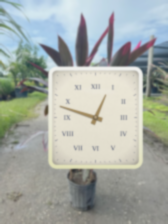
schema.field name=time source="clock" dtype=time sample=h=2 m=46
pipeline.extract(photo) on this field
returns h=12 m=48
